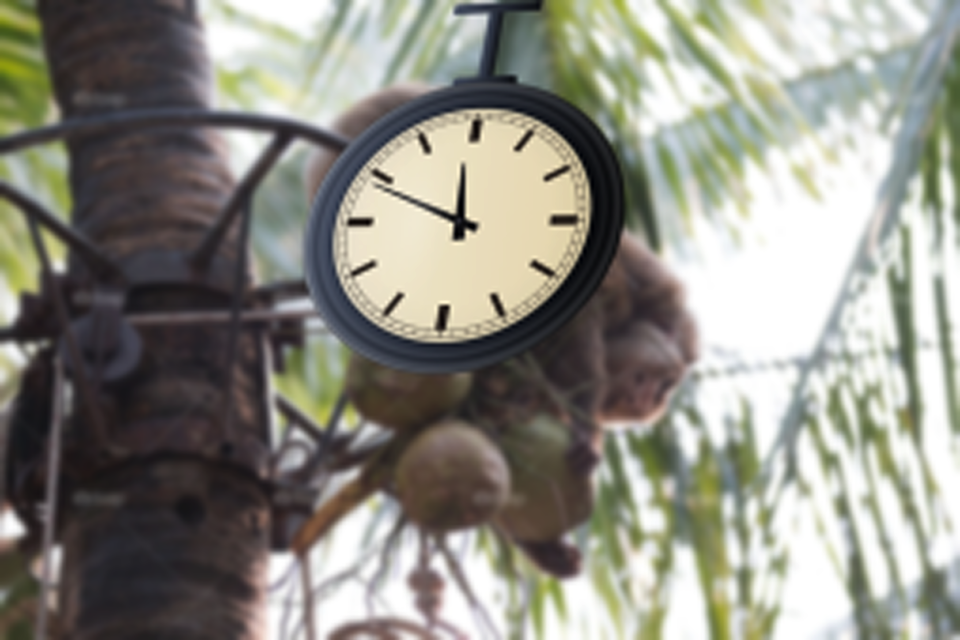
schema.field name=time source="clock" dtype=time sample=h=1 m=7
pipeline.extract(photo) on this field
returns h=11 m=49
